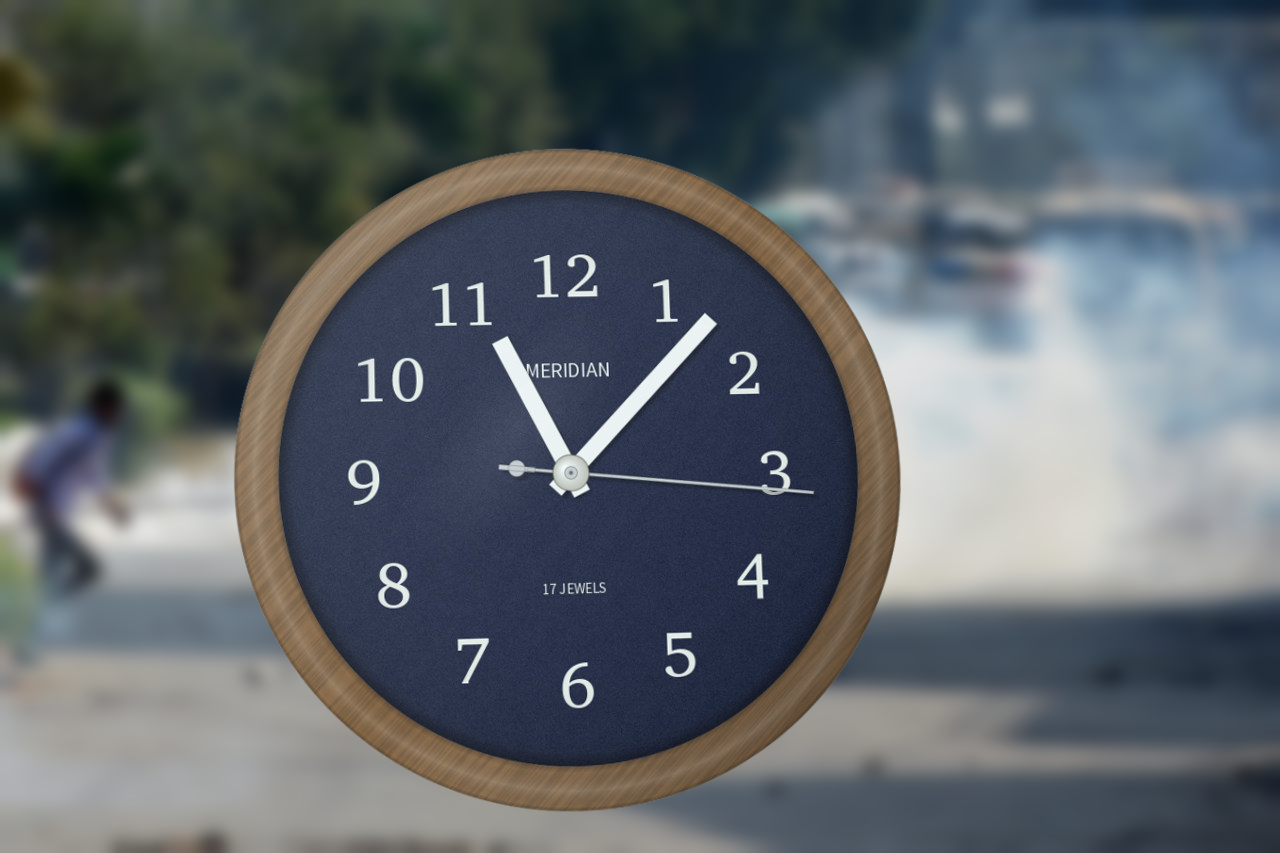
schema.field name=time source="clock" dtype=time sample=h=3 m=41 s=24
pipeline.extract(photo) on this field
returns h=11 m=7 s=16
